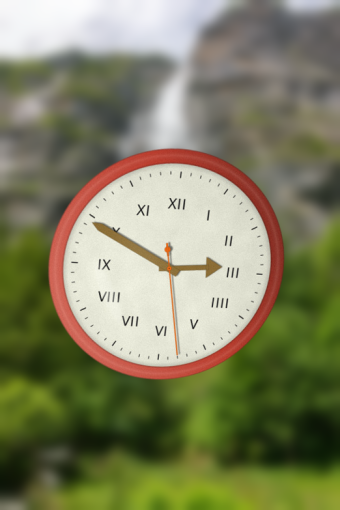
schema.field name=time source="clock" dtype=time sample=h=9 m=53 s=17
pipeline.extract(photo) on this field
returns h=2 m=49 s=28
